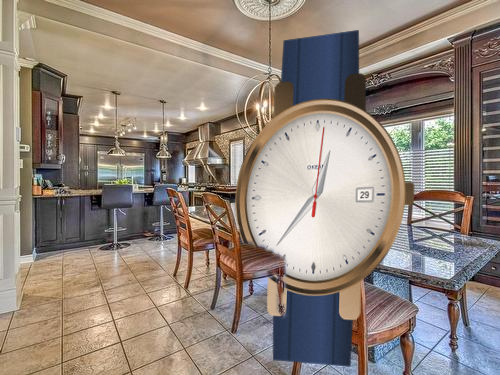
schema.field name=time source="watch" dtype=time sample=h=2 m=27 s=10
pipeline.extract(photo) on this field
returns h=12 m=37 s=1
